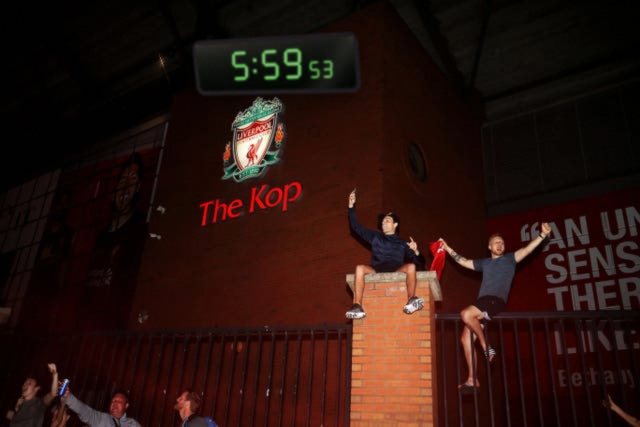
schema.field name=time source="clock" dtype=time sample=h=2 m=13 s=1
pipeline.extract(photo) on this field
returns h=5 m=59 s=53
